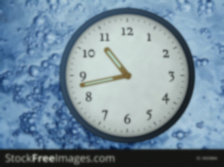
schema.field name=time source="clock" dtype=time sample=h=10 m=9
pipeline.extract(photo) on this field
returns h=10 m=43
